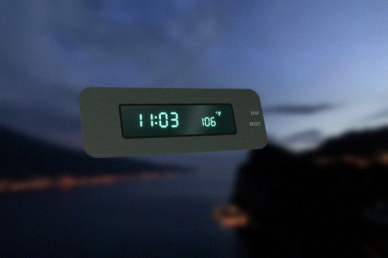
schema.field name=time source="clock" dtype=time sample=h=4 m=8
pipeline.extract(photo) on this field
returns h=11 m=3
